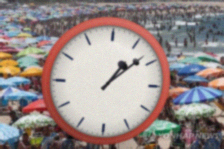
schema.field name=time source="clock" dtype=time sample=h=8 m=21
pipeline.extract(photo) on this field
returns h=1 m=8
